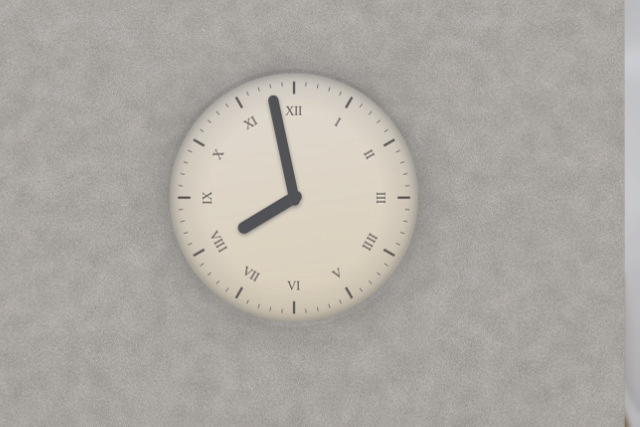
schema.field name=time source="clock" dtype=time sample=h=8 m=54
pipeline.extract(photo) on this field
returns h=7 m=58
